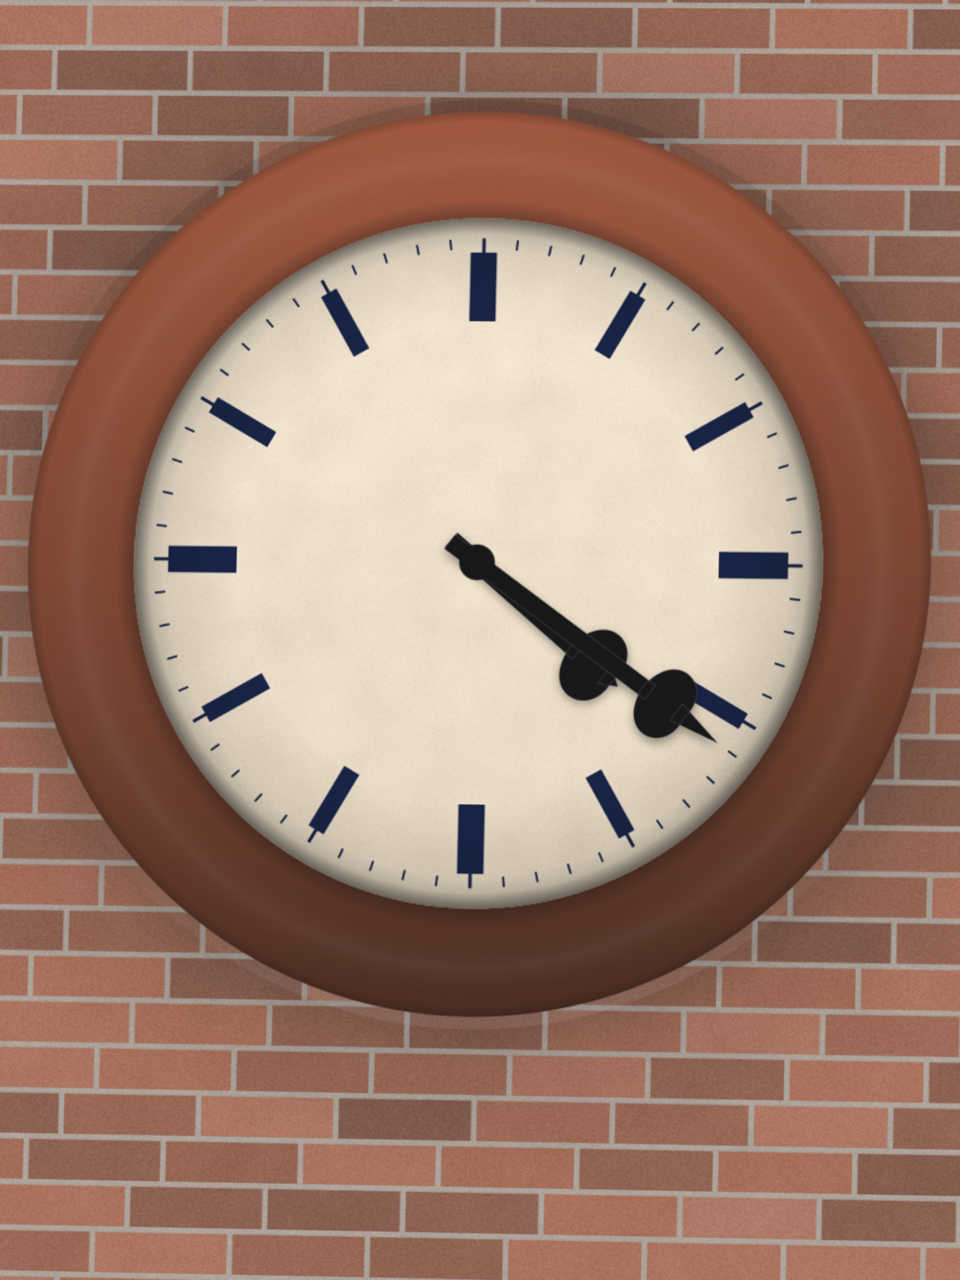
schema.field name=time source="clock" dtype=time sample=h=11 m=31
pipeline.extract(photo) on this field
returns h=4 m=21
